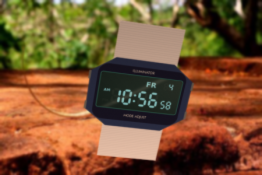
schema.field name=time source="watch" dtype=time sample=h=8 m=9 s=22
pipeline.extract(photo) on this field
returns h=10 m=56 s=58
